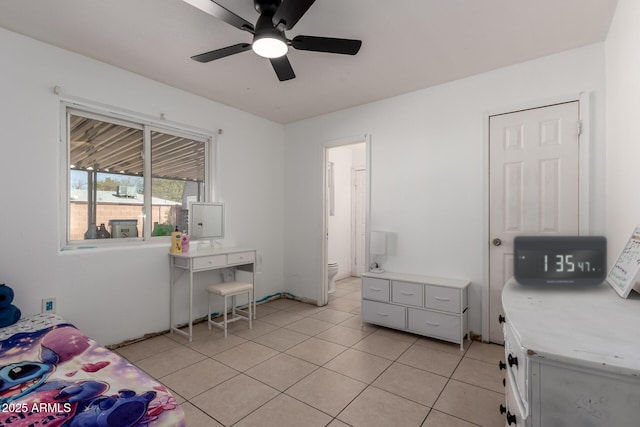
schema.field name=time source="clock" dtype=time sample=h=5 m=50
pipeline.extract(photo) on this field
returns h=1 m=35
